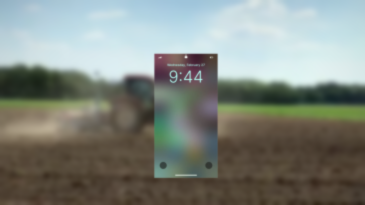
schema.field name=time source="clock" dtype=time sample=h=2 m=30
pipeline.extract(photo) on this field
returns h=9 m=44
